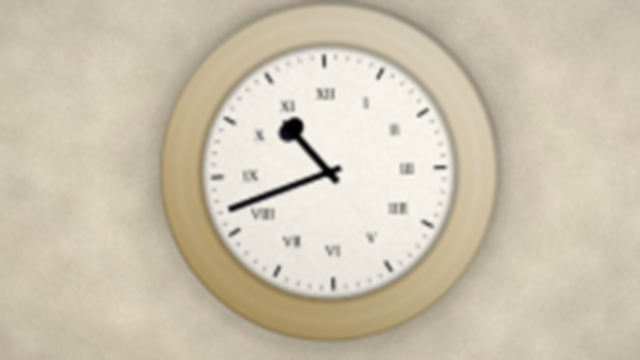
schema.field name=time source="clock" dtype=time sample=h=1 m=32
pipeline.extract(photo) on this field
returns h=10 m=42
